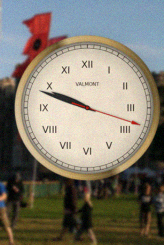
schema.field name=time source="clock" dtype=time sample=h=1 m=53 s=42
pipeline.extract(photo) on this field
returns h=9 m=48 s=18
